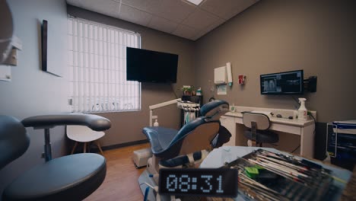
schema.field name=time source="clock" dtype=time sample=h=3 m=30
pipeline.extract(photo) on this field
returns h=8 m=31
